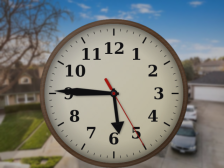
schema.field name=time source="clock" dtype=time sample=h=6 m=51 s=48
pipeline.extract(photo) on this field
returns h=5 m=45 s=25
